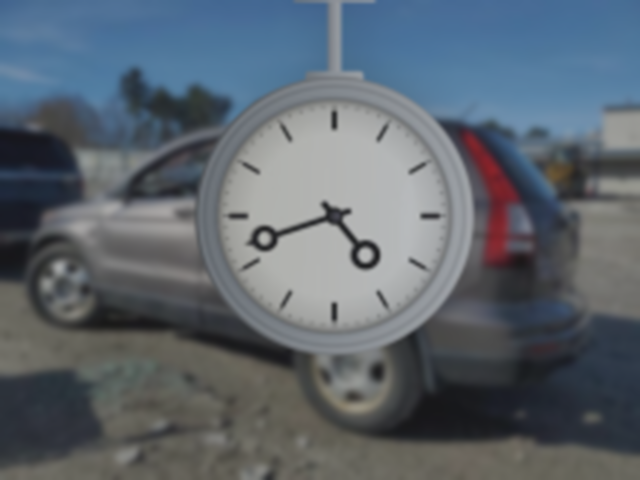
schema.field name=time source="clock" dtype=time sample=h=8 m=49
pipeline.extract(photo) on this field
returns h=4 m=42
